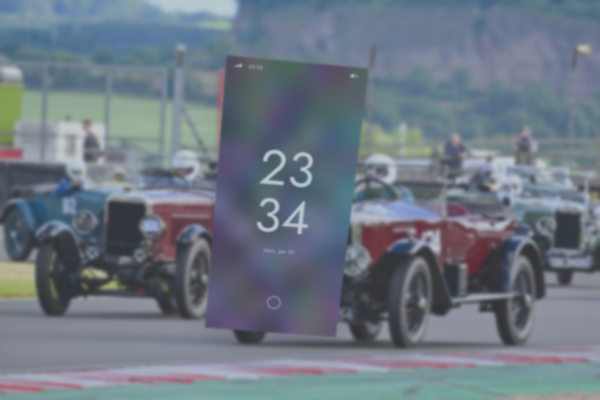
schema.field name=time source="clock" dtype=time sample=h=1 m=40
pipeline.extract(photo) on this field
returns h=23 m=34
